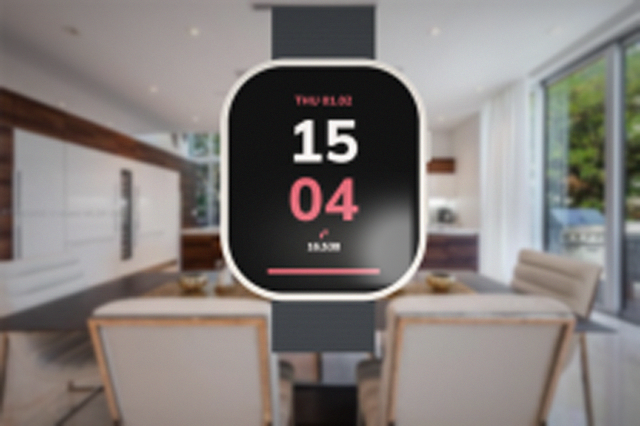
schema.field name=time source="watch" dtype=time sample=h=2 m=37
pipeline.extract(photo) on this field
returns h=15 m=4
